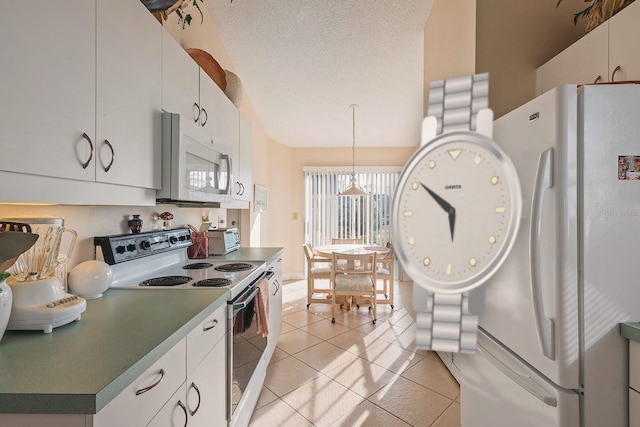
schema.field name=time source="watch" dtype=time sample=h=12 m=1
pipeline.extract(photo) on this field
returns h=5 m=51
